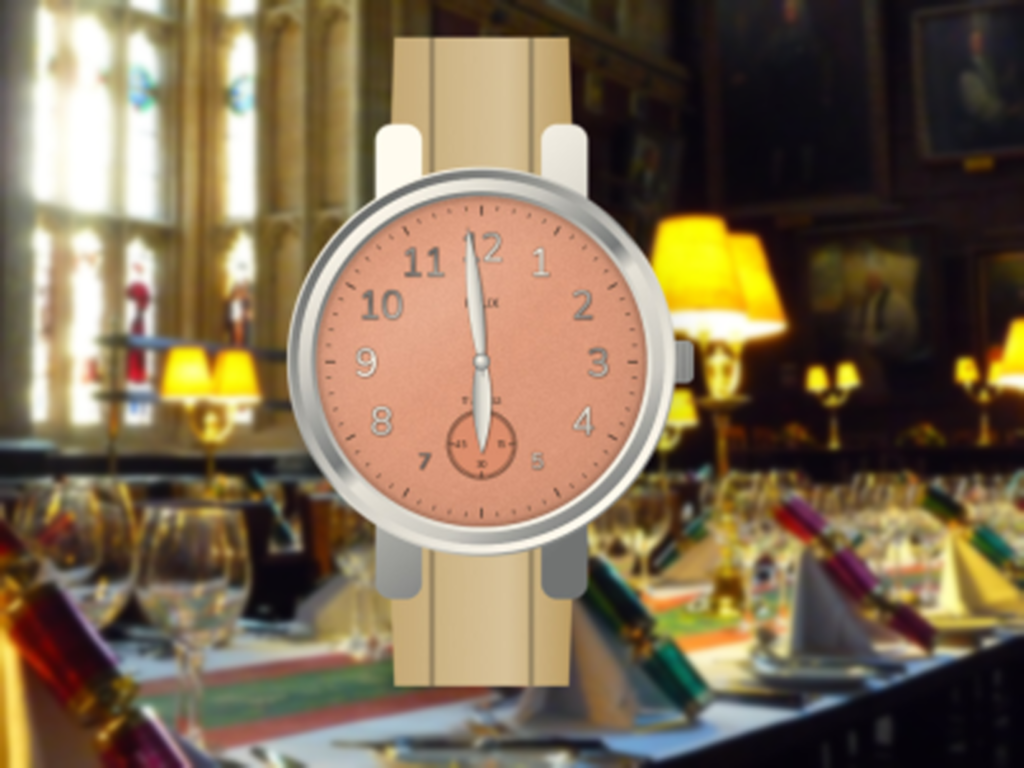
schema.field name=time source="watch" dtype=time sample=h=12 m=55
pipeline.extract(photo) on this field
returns h=5 m=59
